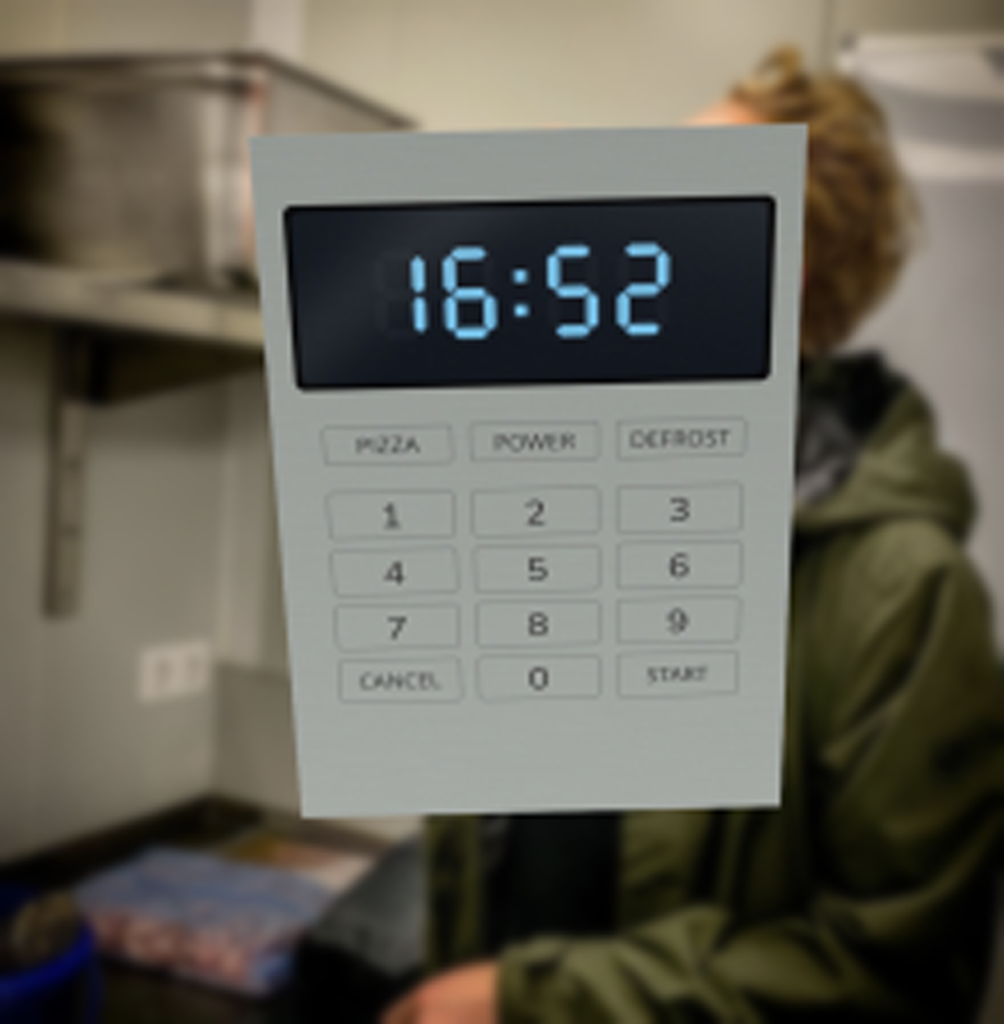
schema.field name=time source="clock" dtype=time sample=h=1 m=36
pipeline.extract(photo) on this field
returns h=16 m=52
